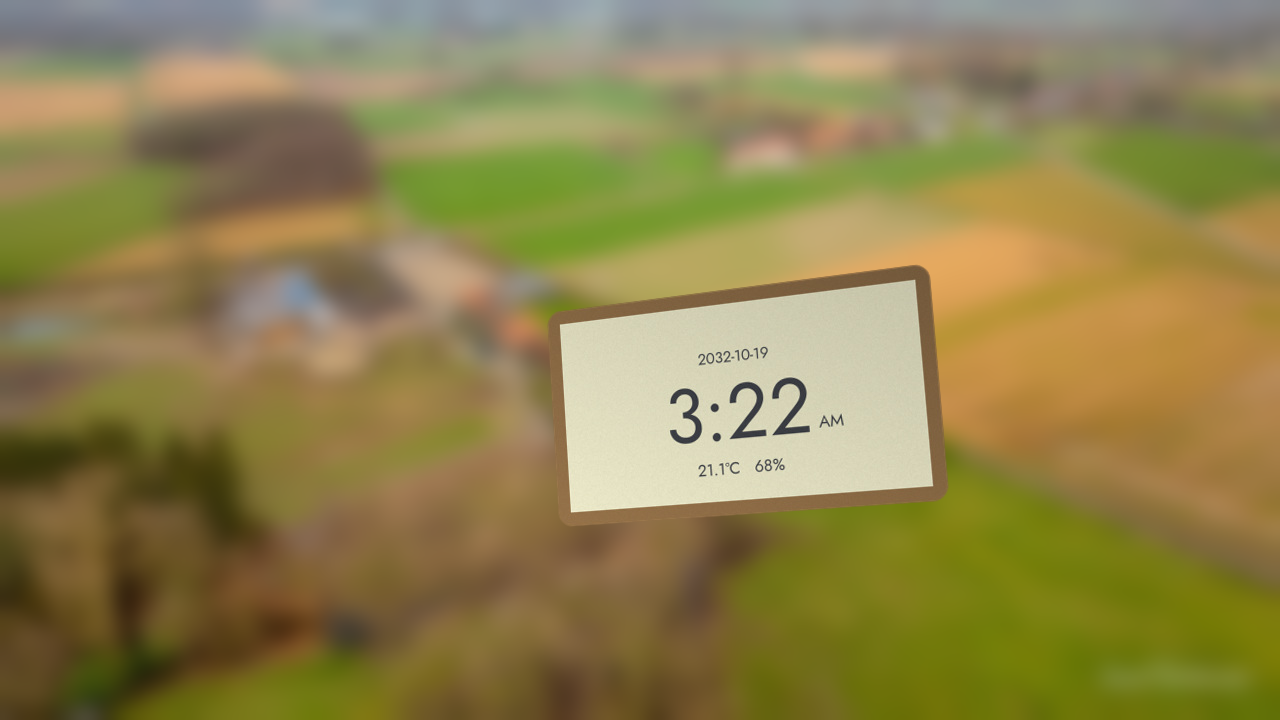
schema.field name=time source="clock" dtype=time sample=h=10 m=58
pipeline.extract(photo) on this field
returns h=3 m=22
